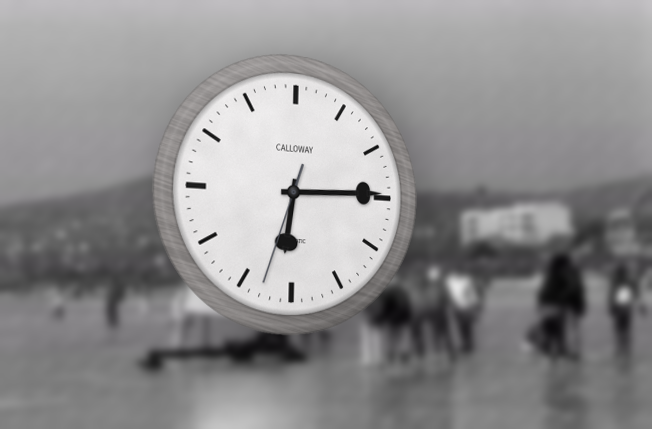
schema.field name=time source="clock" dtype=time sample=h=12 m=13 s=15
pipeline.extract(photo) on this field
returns h=6 m=14 s=33
